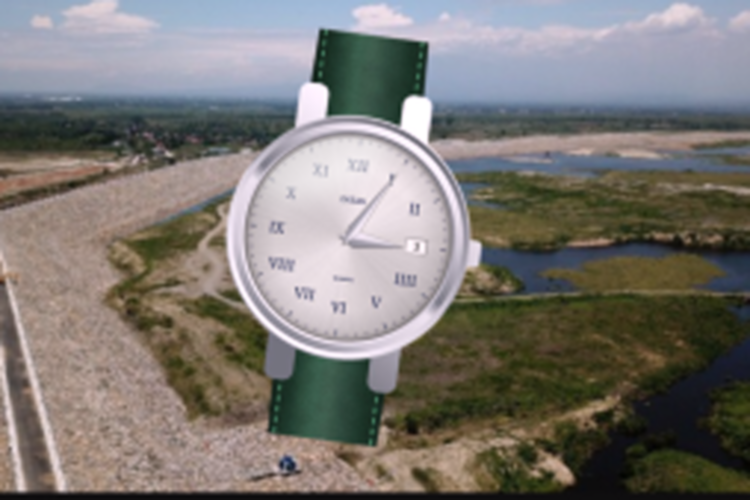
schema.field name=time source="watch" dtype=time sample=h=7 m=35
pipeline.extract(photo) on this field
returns h=3 m=5
